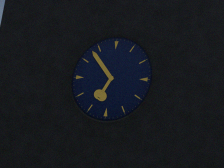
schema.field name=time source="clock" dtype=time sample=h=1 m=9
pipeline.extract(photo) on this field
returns h=6 m=53
